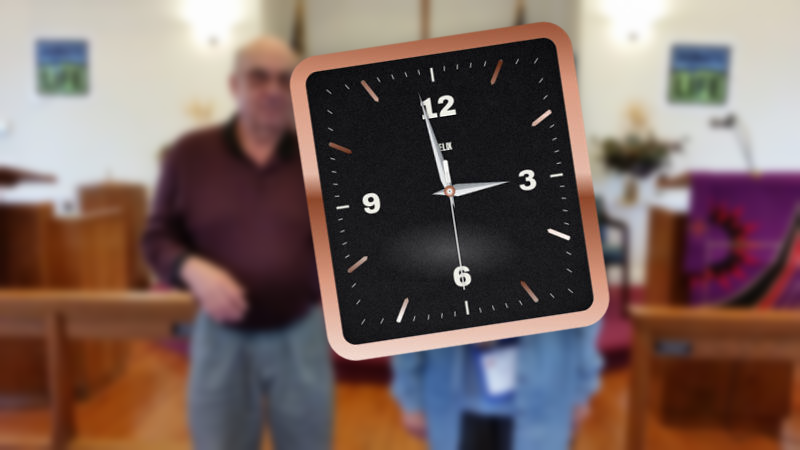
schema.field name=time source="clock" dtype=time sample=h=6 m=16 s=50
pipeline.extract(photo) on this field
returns h=2 m=58 s=30
